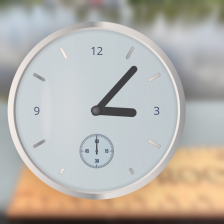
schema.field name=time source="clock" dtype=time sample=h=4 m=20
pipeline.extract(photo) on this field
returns h=3 m=7
